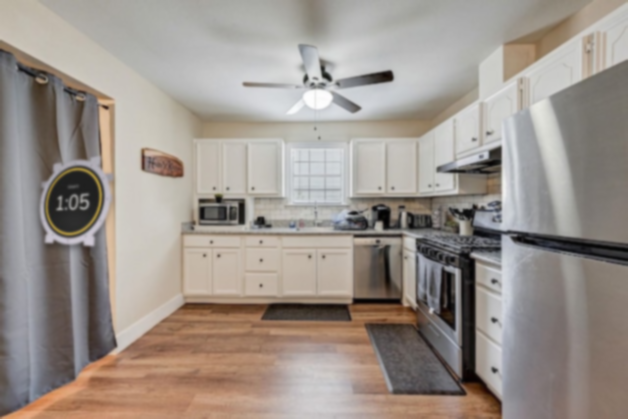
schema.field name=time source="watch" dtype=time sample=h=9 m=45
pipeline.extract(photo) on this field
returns h=1 m=5
